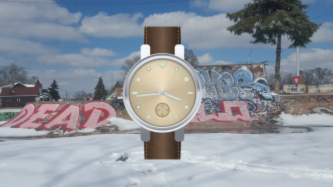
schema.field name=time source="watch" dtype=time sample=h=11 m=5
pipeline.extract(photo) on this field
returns h=3 m=44
